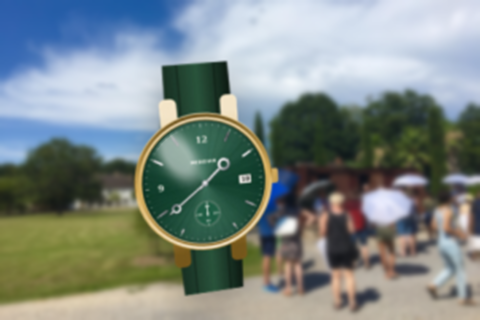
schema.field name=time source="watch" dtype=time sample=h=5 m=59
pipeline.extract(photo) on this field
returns h=1 m=39
